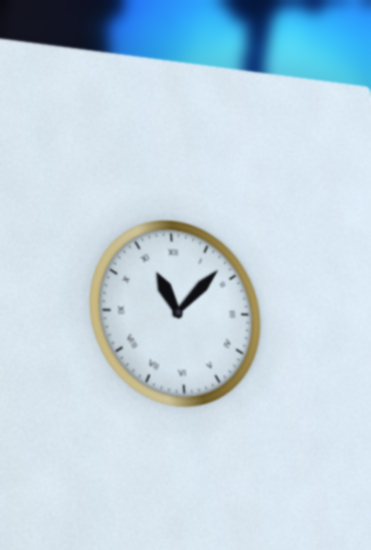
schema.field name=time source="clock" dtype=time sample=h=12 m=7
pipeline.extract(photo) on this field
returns h=11 m=8
